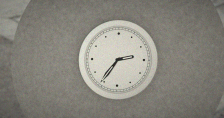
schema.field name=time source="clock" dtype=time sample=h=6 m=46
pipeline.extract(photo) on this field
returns h=2 m=36
